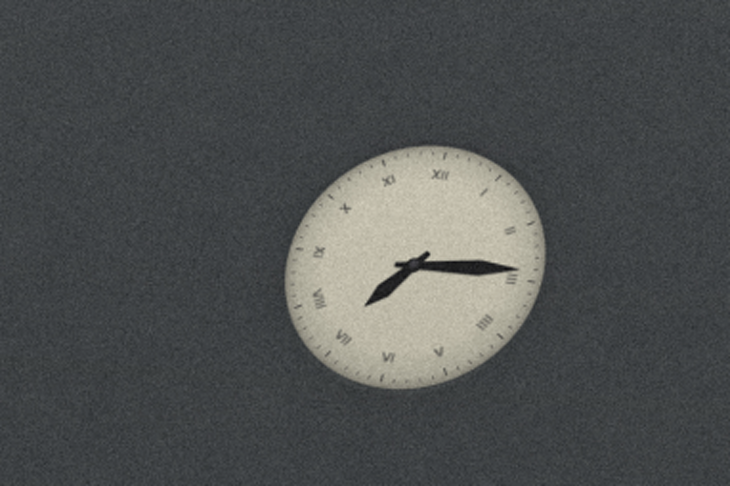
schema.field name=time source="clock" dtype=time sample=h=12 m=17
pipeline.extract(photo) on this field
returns h=7 m=14
